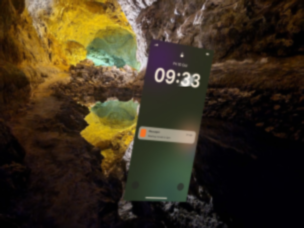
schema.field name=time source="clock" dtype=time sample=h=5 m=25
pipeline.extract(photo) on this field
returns h=9 m=33
